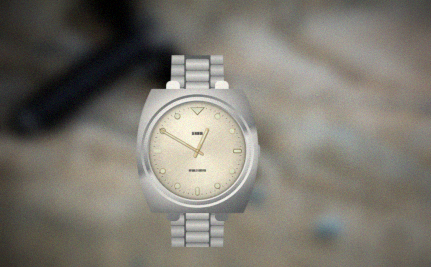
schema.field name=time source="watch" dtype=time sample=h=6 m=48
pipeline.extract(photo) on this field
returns h=12 m=50
